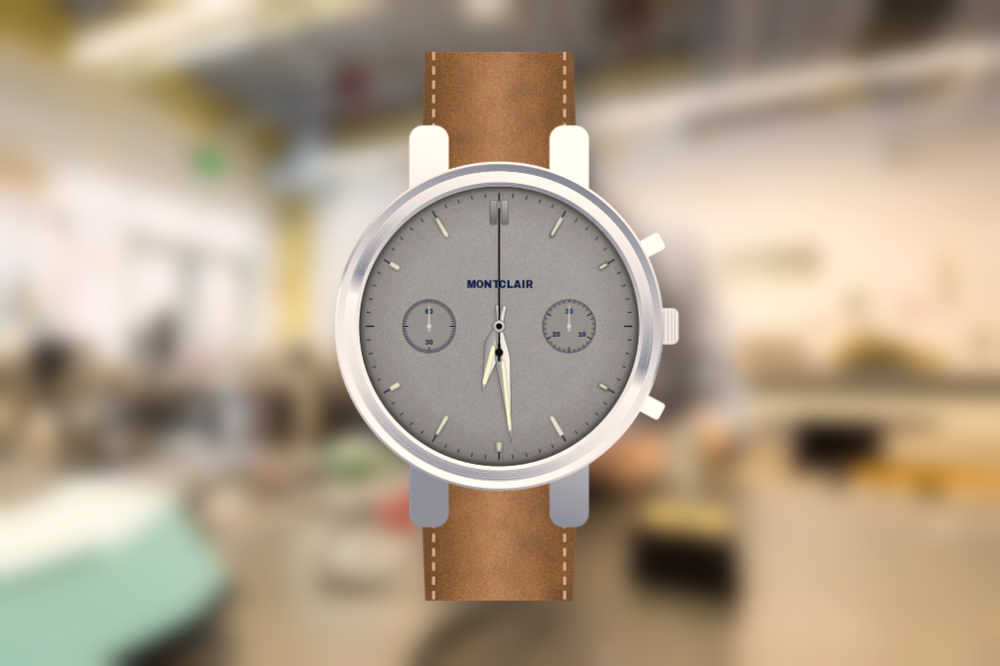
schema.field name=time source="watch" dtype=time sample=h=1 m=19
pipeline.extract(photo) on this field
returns h=6 m=29
